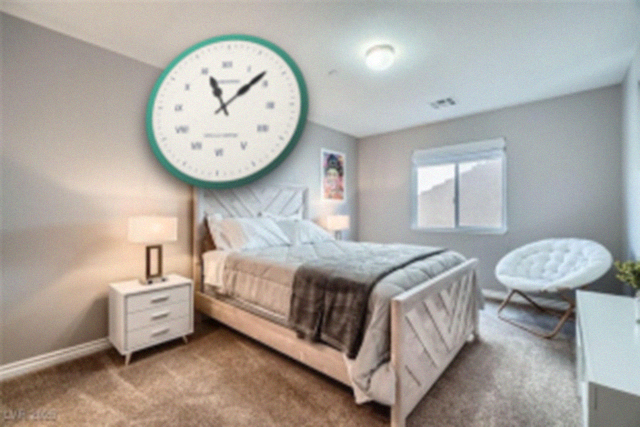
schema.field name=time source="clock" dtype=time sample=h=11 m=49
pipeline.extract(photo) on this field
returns h=11 m=8
